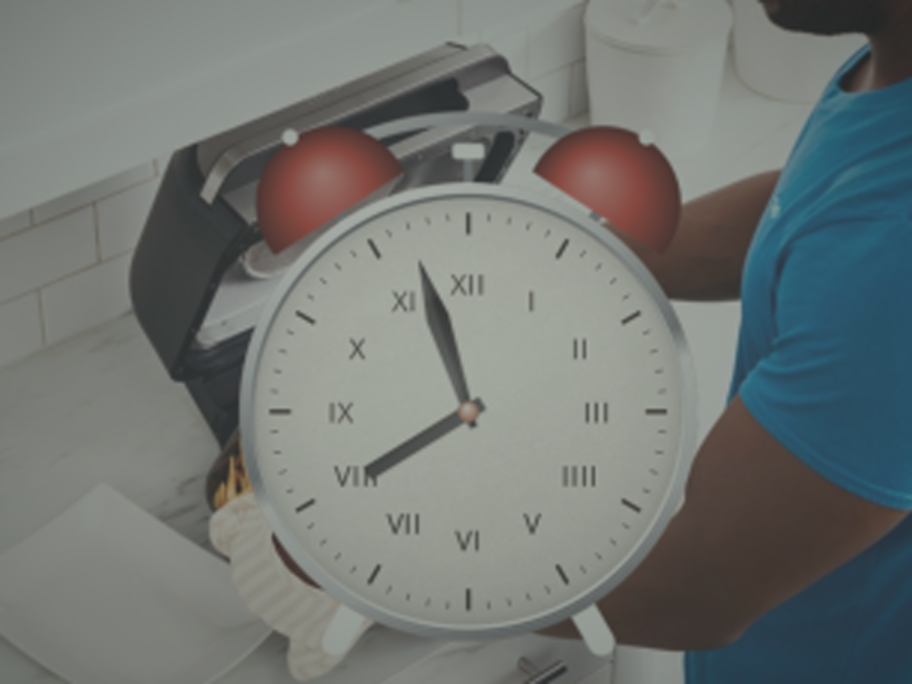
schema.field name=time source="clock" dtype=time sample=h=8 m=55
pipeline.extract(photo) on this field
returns h=7 m=57
